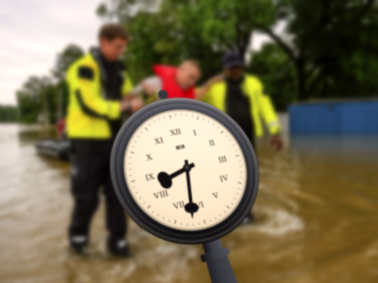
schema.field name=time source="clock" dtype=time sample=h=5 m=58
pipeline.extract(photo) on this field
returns h=8 m=32
